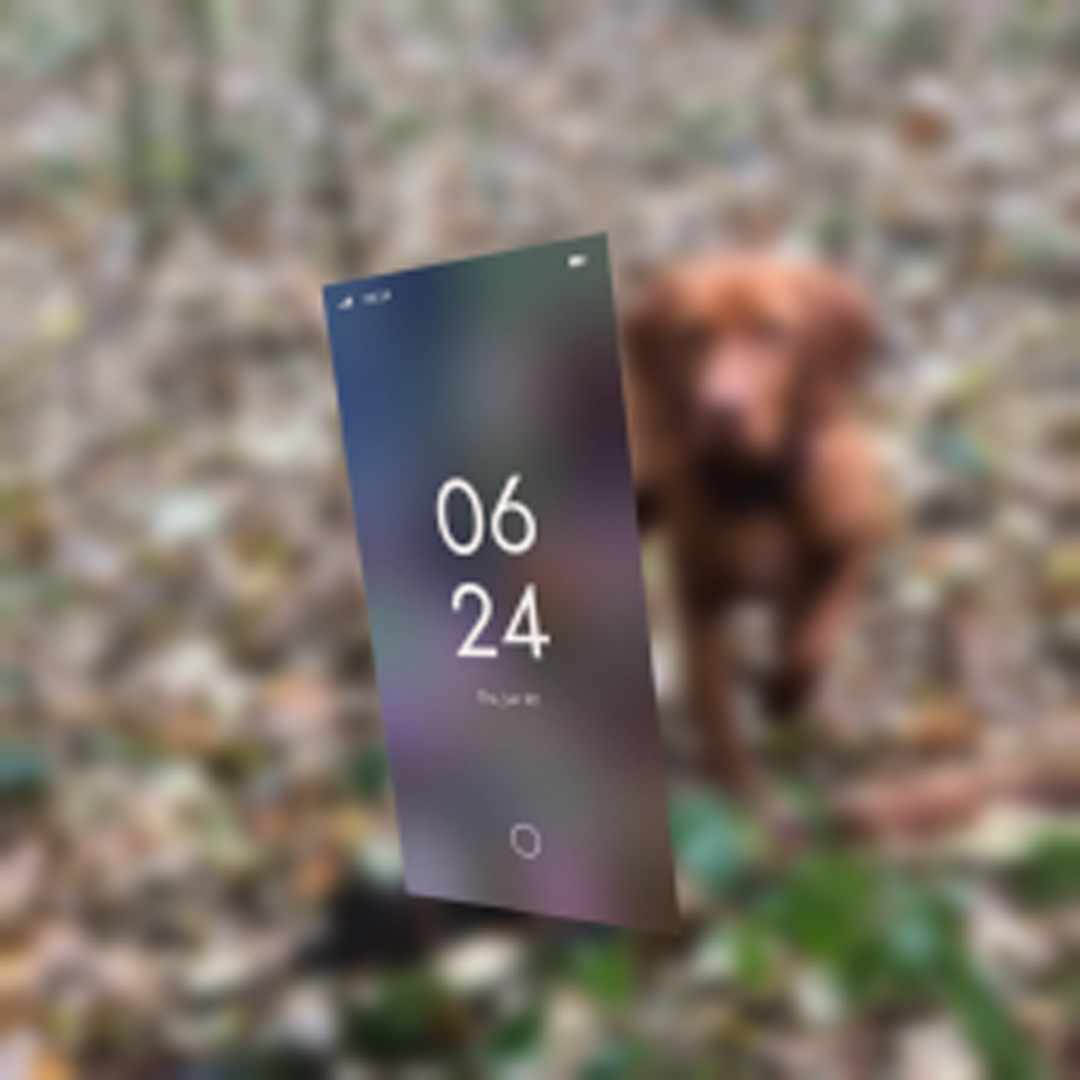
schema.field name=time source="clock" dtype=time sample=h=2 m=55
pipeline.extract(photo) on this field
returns h=6 m=24
